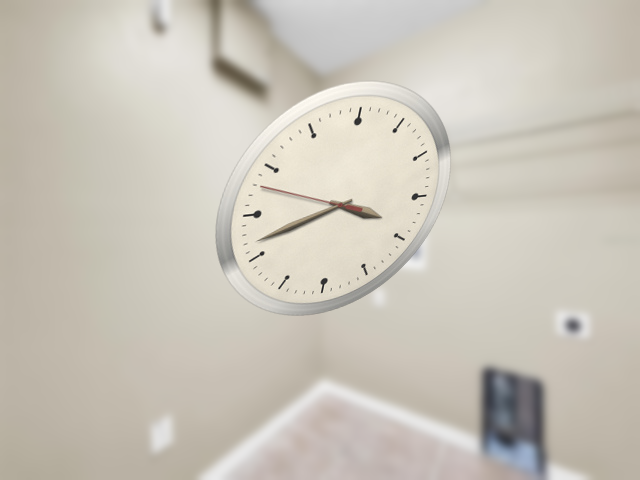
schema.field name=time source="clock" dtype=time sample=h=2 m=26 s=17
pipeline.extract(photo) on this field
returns h=3 m=41 s=48
